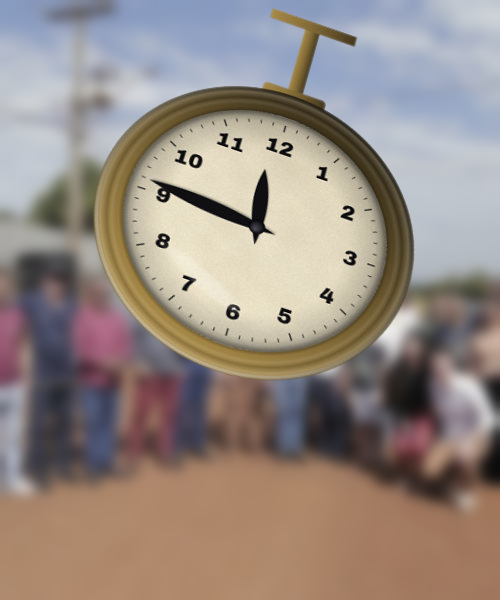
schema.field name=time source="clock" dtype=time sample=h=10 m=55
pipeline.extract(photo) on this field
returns h=11 m=46
